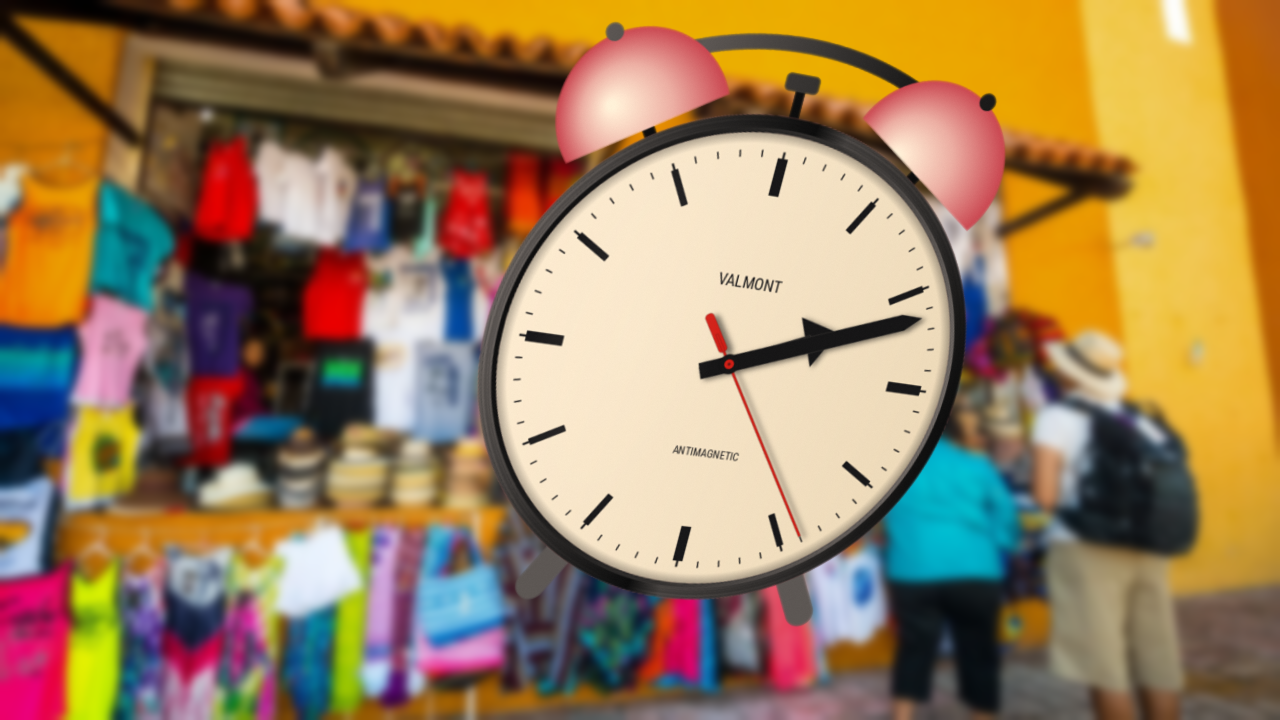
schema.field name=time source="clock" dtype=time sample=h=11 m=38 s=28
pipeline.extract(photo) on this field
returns h=2 m=11 s=24
